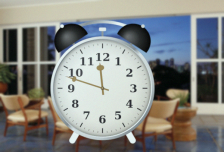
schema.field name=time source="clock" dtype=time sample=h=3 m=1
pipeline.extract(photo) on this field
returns h=11 m=48
